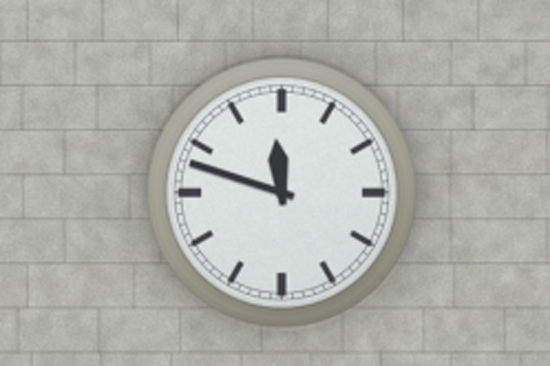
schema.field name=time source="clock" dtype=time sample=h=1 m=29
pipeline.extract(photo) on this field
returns h=11 m=48
